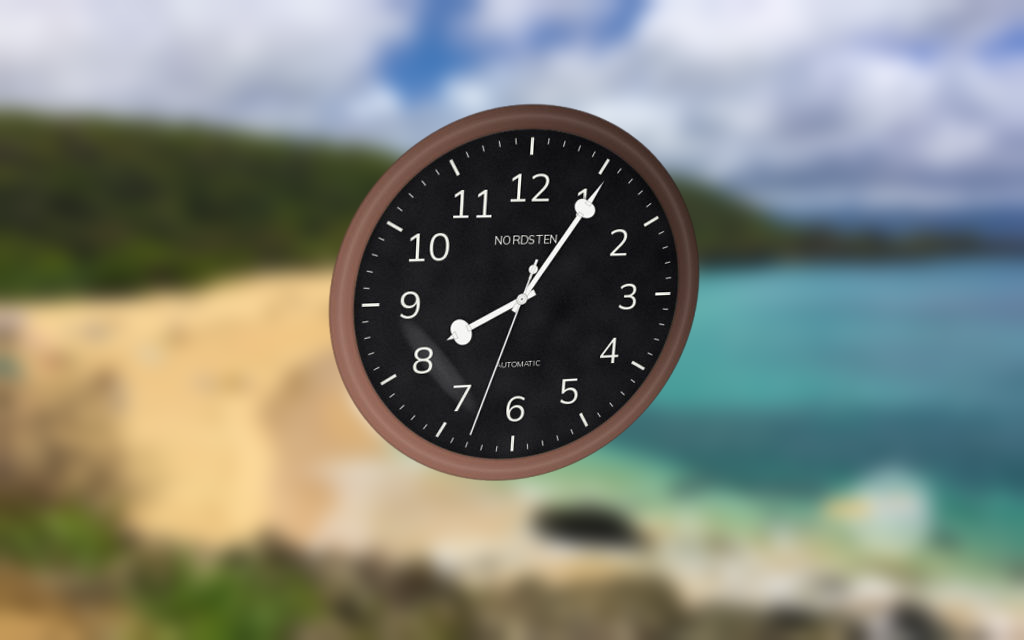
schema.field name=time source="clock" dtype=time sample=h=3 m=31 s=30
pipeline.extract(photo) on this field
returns h=8 m=5 s=33
